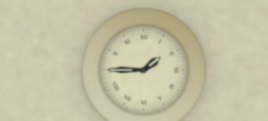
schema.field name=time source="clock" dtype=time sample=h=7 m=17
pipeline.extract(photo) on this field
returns h=1 m=45
